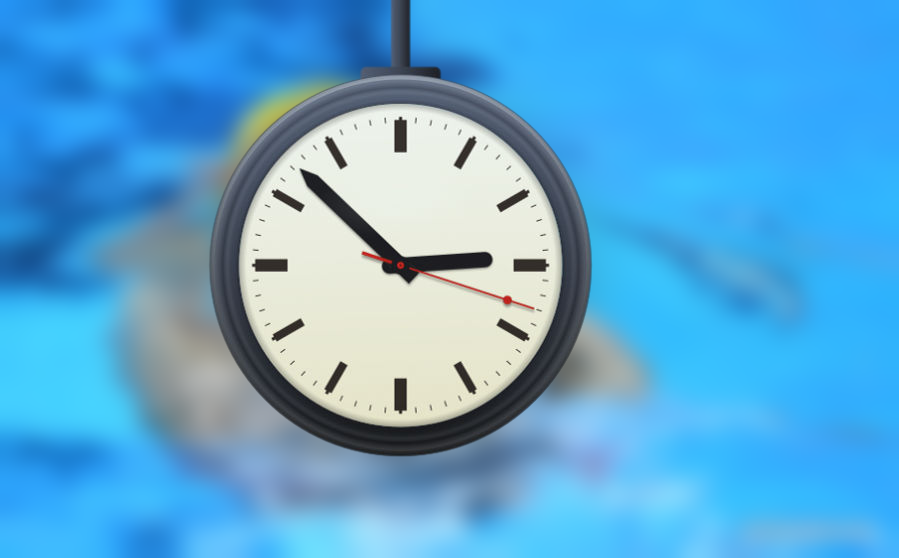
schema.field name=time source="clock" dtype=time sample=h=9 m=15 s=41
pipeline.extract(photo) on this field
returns h=2 m=52 s=18
